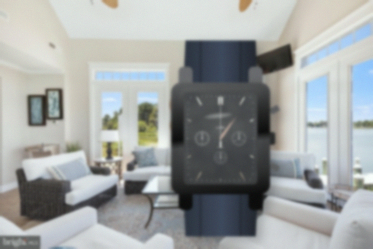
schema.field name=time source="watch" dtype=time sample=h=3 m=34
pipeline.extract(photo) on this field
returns h=1 m=6
